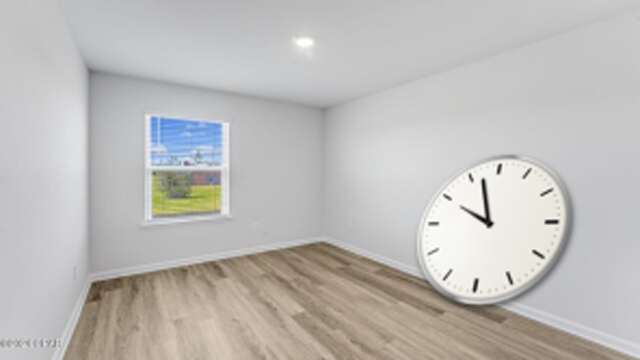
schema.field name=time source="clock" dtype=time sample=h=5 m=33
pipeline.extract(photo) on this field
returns h=9 m=57
